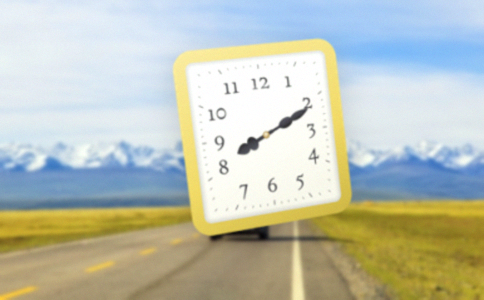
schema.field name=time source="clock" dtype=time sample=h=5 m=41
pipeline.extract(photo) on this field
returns h=8 m=11
